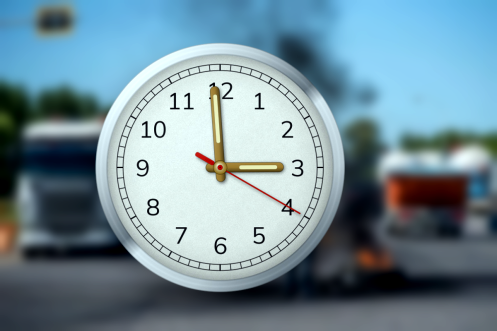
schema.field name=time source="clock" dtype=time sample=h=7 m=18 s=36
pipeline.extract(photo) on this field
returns h=2 m=59 s=20
